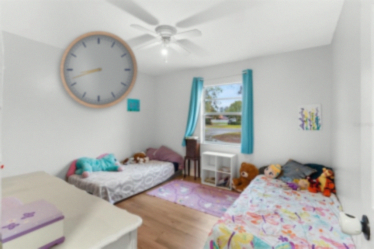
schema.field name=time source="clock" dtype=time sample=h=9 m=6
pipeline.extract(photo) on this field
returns h=8 m=42
